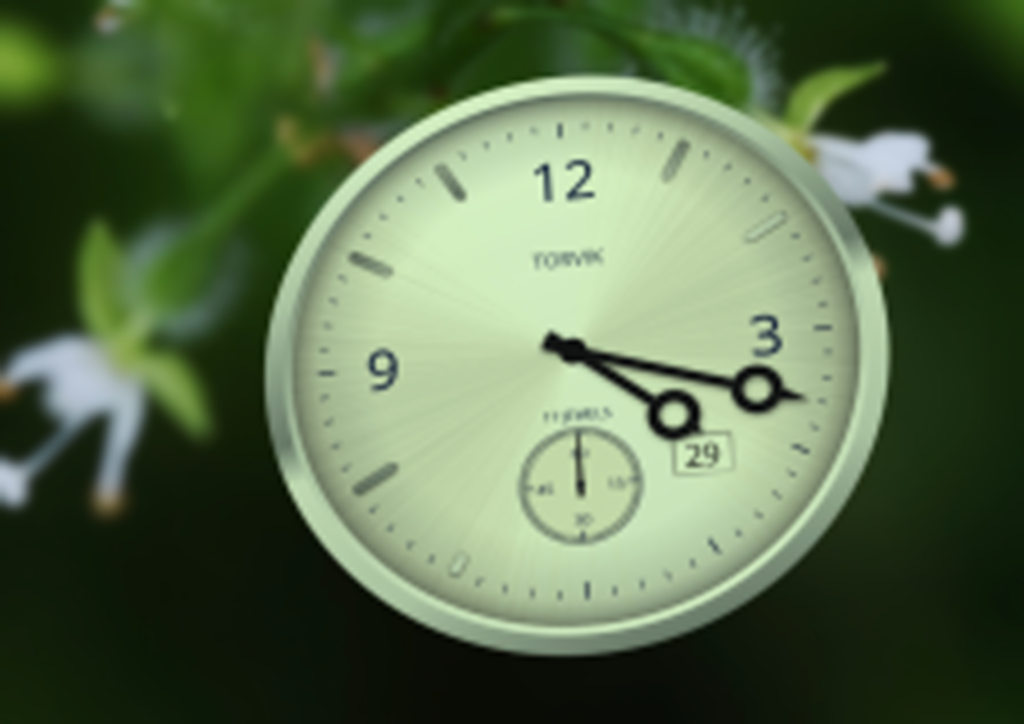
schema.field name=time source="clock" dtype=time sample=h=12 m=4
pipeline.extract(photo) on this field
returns h=4 m=18
